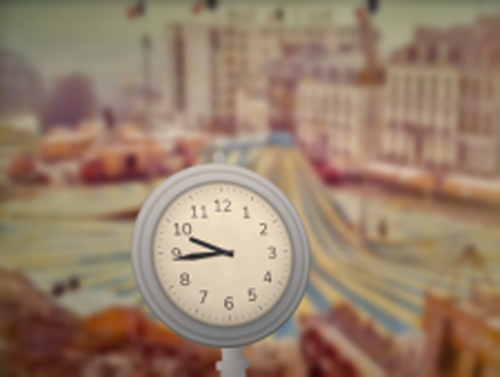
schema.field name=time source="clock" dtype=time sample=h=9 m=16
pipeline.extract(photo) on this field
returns h=9 m=44
